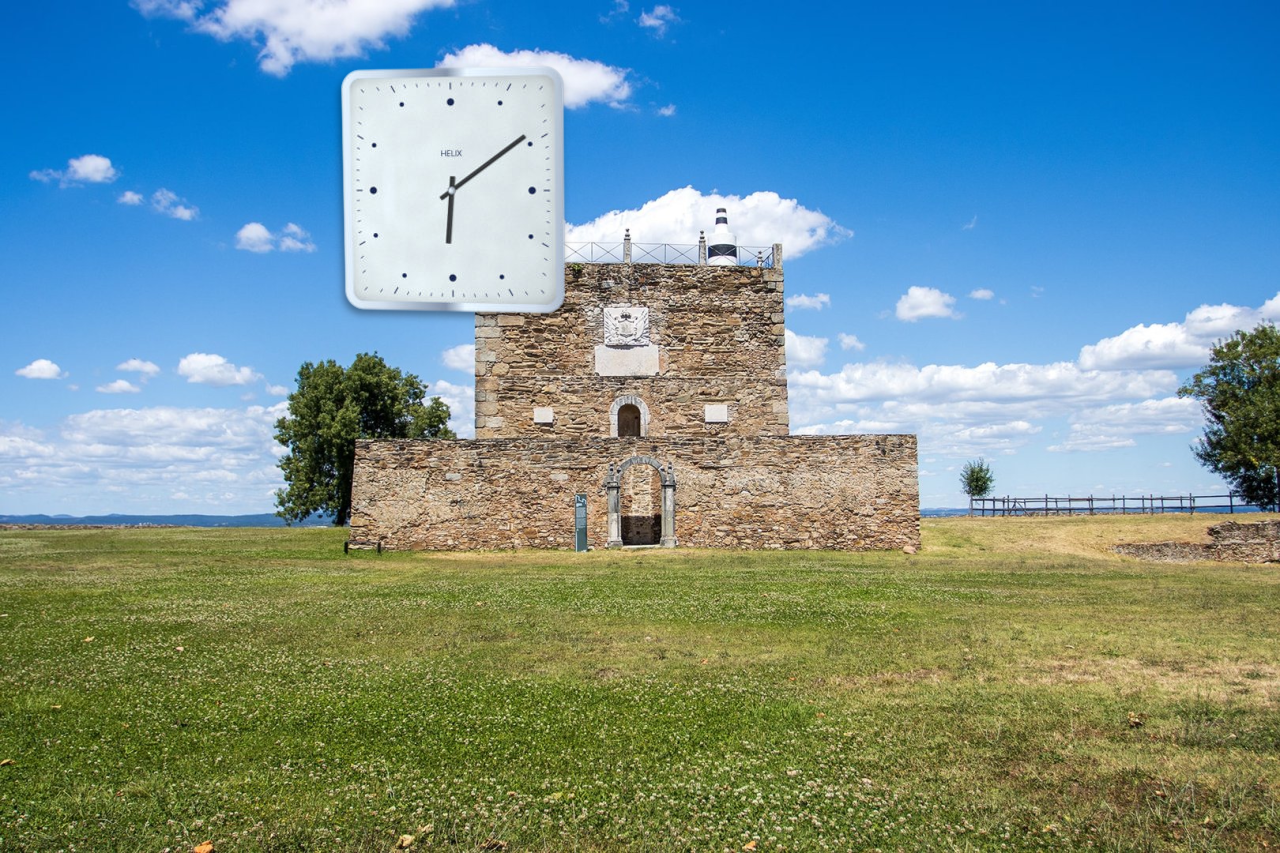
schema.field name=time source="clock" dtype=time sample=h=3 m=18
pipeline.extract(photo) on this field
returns h=6 m=9
